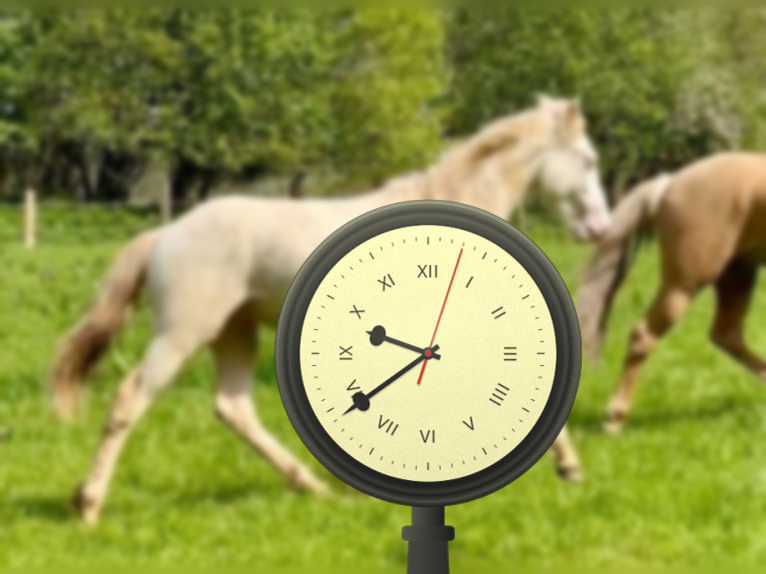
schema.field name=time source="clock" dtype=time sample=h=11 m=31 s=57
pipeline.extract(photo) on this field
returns h=9 m=39 s=3
